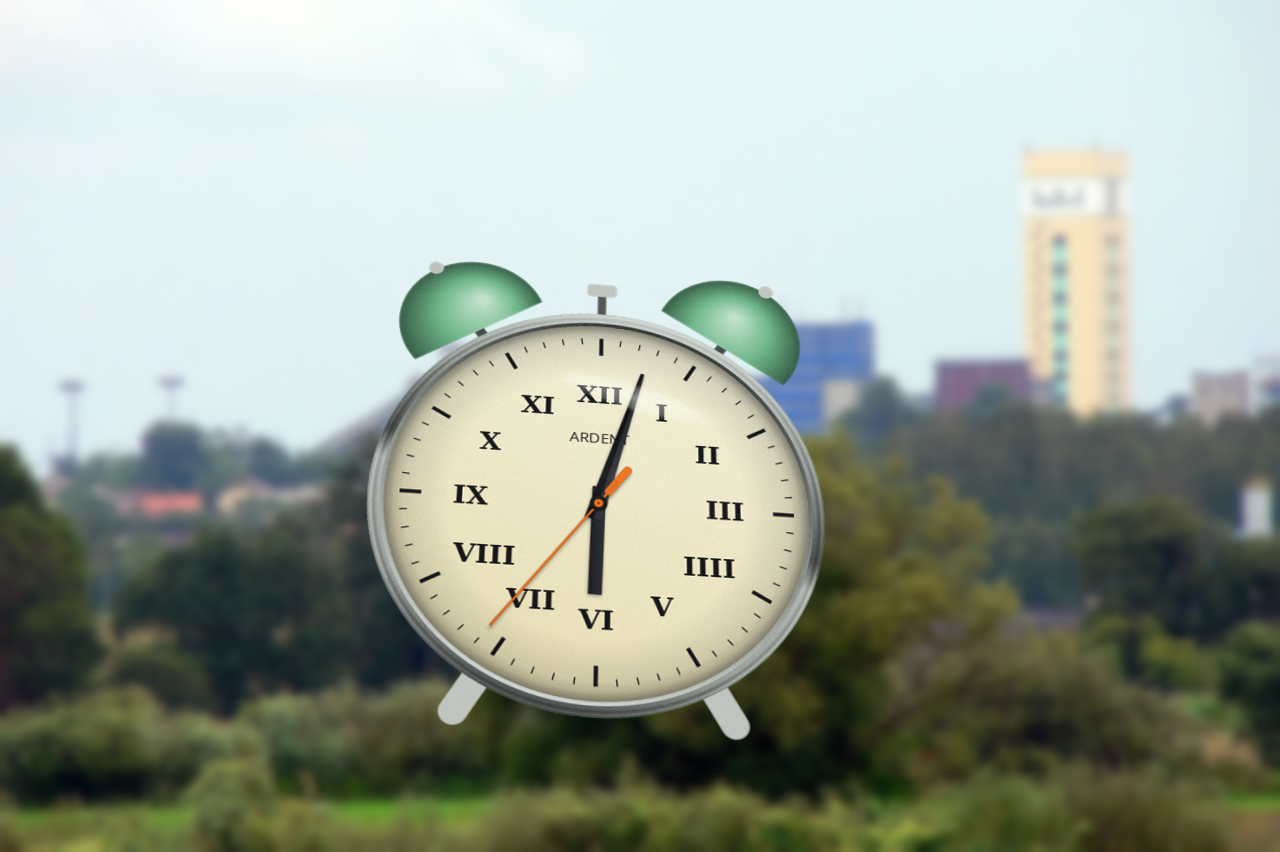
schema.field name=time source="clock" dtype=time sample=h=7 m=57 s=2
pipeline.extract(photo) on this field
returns h=6 m=2 s=36
